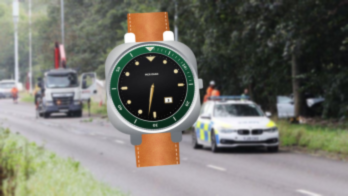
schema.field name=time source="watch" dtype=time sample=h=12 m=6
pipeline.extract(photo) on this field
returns h=6 m=32
